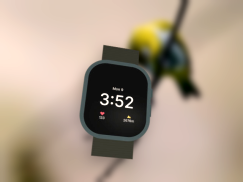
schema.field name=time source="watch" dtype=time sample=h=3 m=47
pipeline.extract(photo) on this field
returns h=3 m=52
